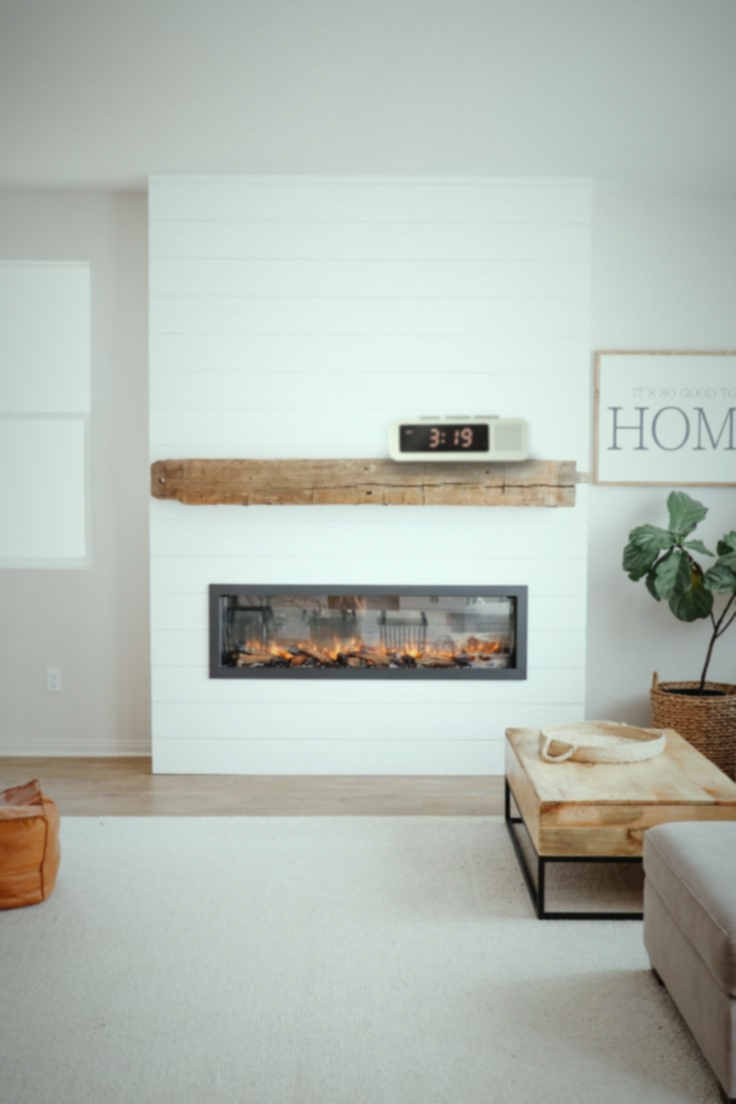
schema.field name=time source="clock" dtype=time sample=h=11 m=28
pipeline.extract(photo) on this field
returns h=3 m=19
